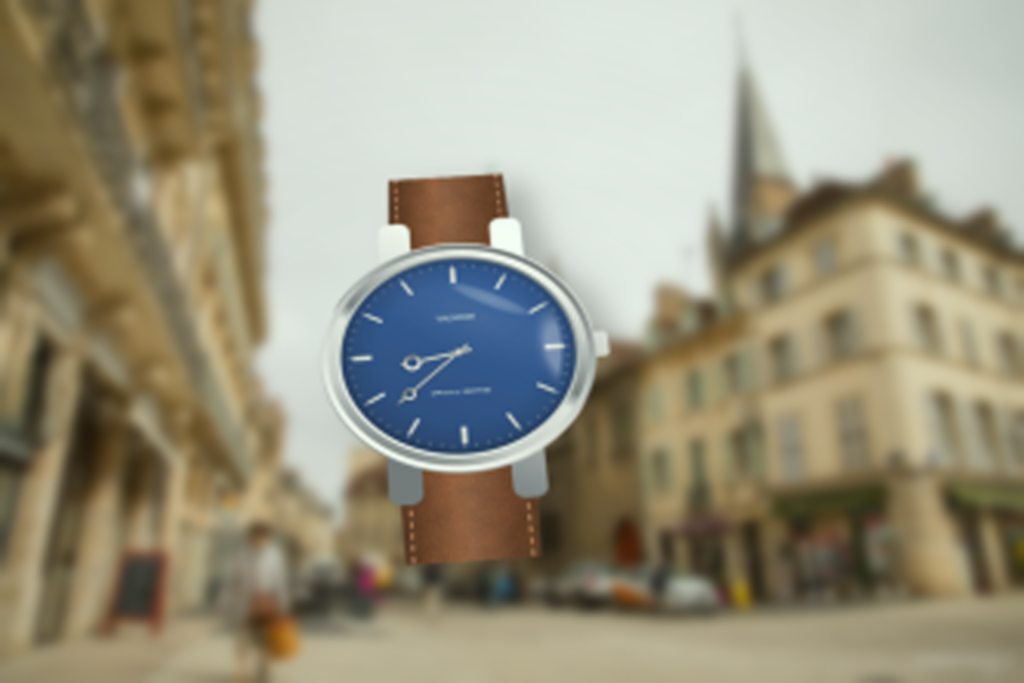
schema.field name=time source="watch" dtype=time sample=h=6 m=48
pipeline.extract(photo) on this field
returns h=8 m=38
